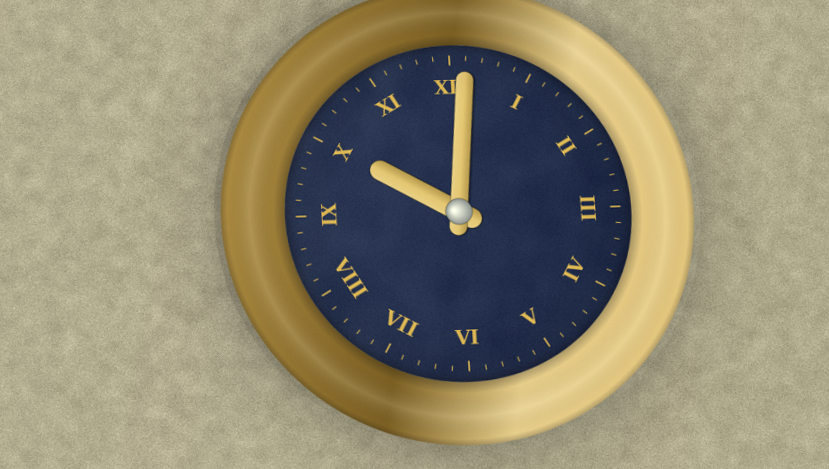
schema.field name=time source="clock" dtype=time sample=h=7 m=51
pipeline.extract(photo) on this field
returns h=10 m=1
